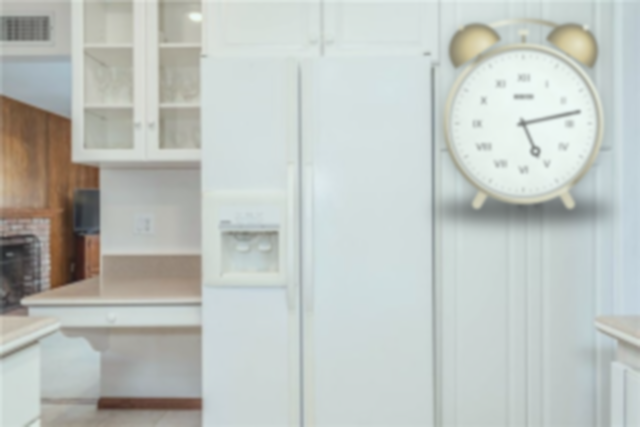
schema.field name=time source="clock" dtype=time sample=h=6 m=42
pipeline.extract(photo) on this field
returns h=5 m=13
